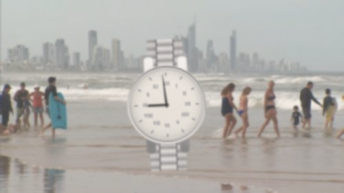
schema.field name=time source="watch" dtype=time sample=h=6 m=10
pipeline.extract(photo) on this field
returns h=8 m=59
